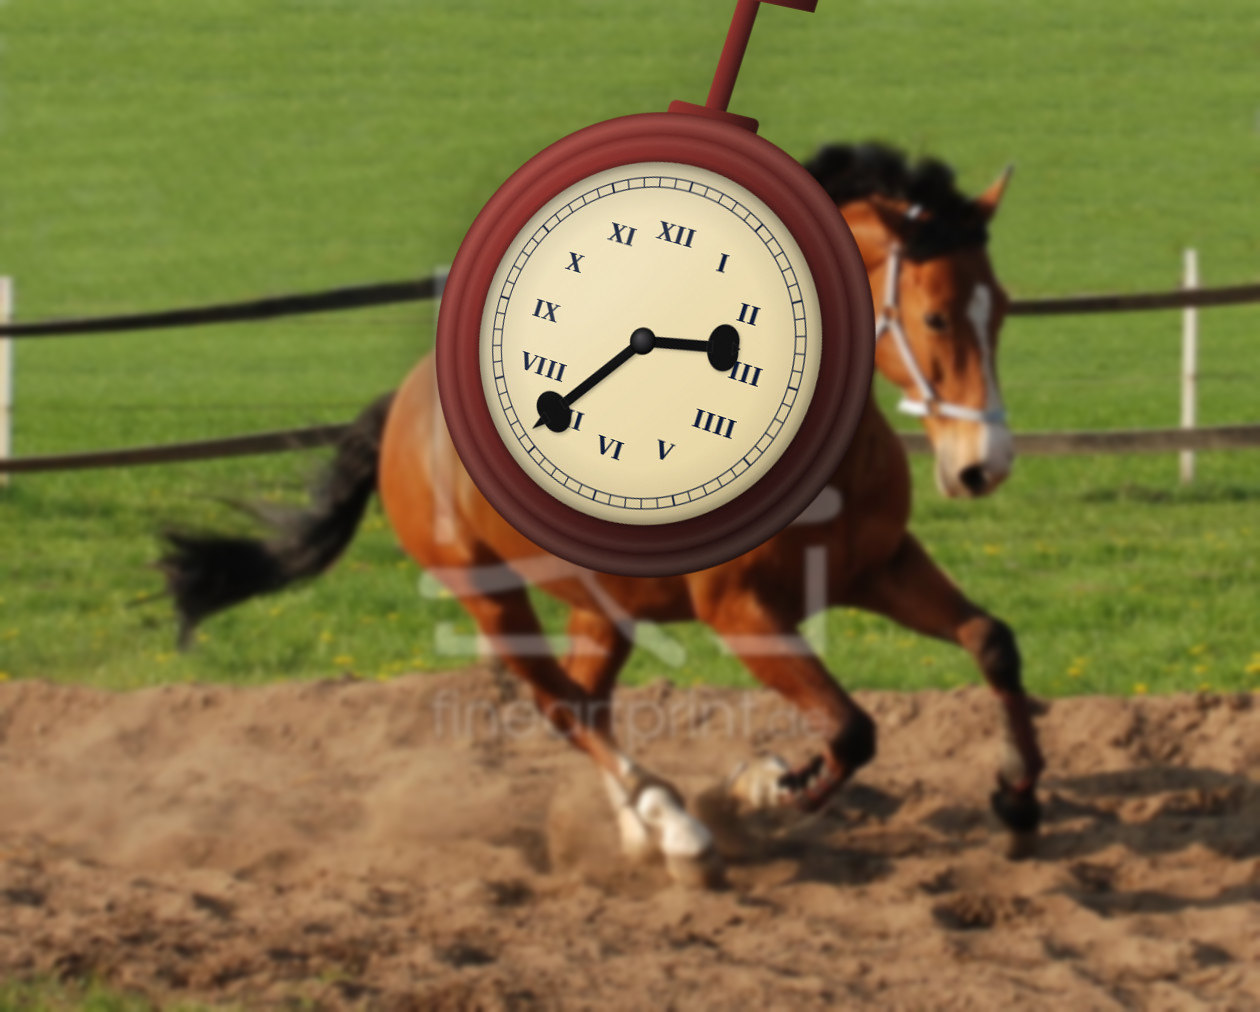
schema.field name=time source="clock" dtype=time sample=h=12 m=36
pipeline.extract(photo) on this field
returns h=2 m=36
